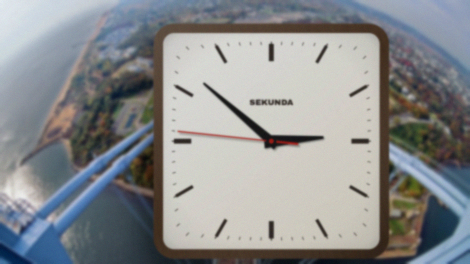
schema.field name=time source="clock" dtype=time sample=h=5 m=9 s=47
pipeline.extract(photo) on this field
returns h=2 m=51 s=46
